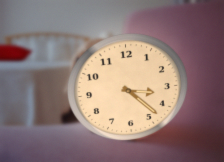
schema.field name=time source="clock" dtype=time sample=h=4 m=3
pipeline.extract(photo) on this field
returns h=3 m=23
